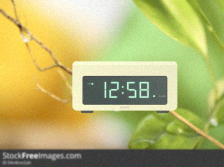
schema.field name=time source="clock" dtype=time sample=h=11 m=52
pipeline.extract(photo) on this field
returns h=12 m=58
